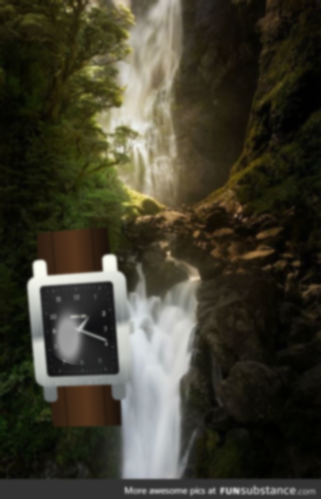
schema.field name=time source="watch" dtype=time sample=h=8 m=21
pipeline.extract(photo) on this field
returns h=1 m=19
